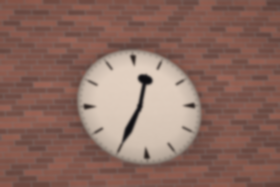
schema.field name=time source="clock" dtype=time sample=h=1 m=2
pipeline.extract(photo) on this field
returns h=12 m=35
